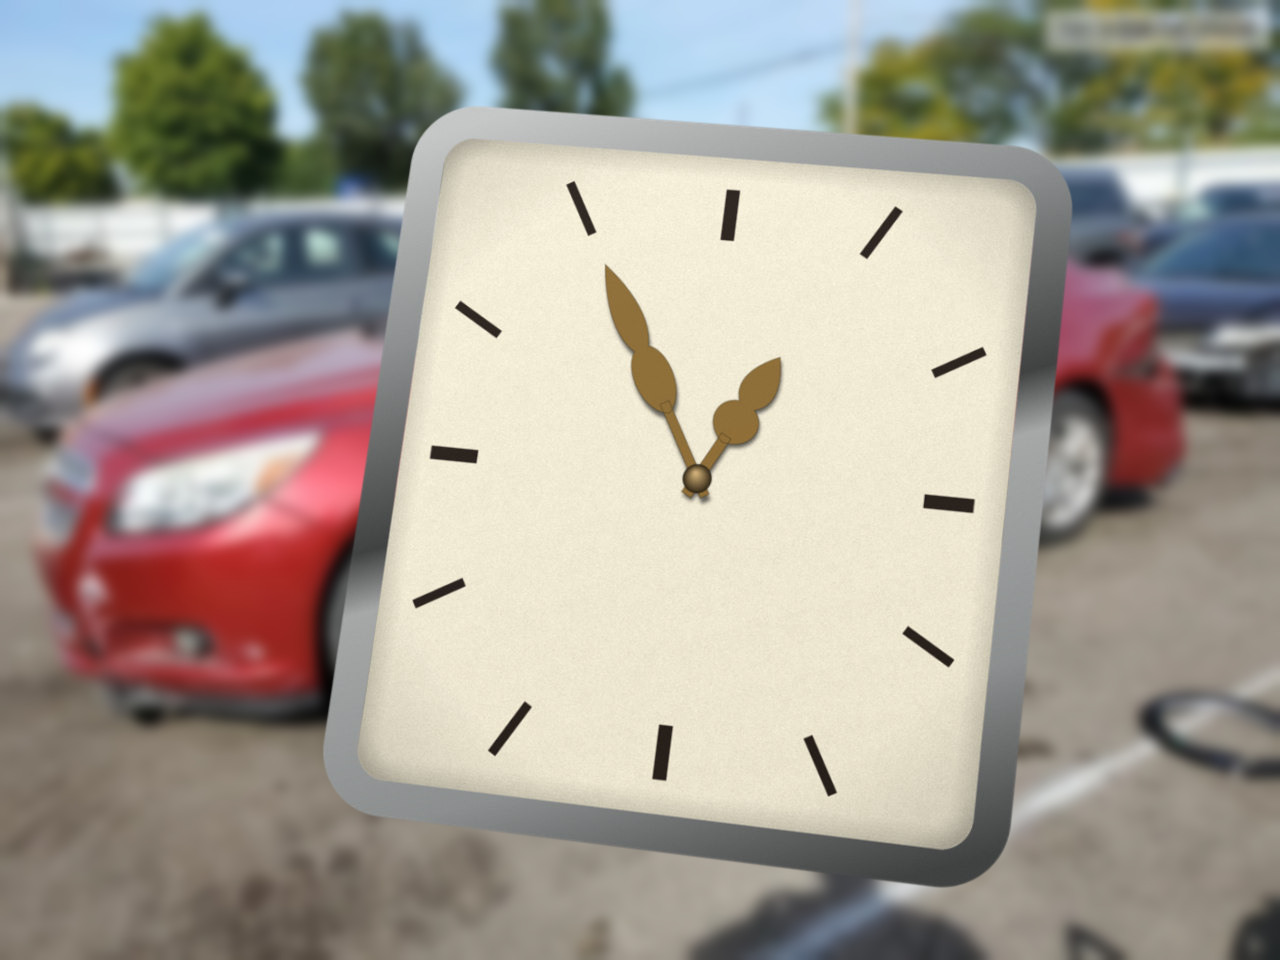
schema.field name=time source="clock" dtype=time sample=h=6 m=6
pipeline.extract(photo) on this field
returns h=12 m=55
